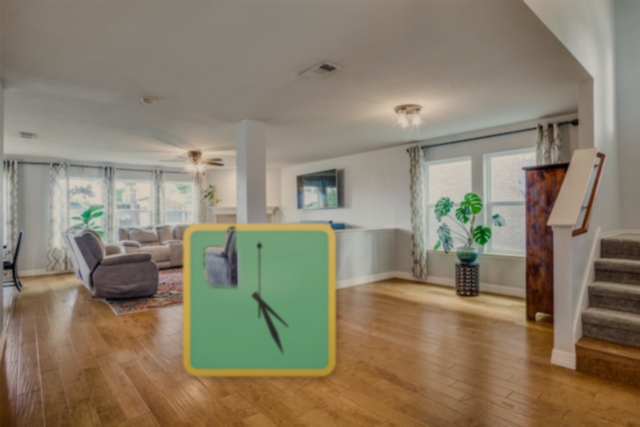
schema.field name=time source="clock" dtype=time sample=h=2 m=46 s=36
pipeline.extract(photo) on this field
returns h=4 m=26 s=0
